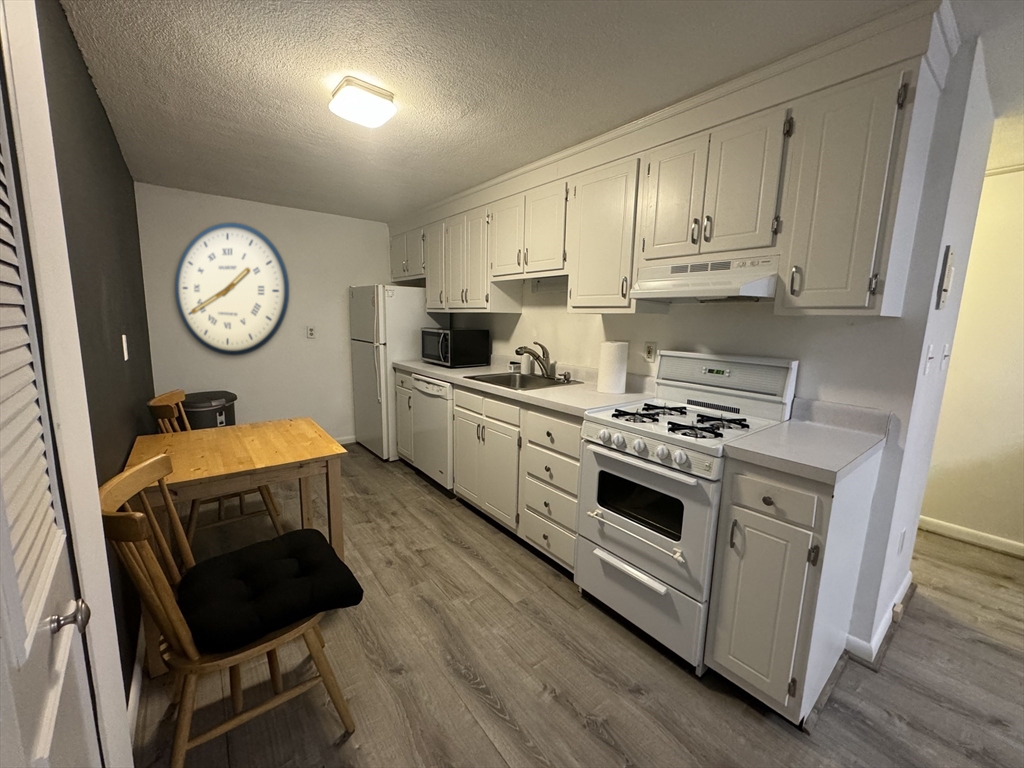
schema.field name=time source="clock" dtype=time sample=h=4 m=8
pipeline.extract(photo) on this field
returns h=1 m=40
